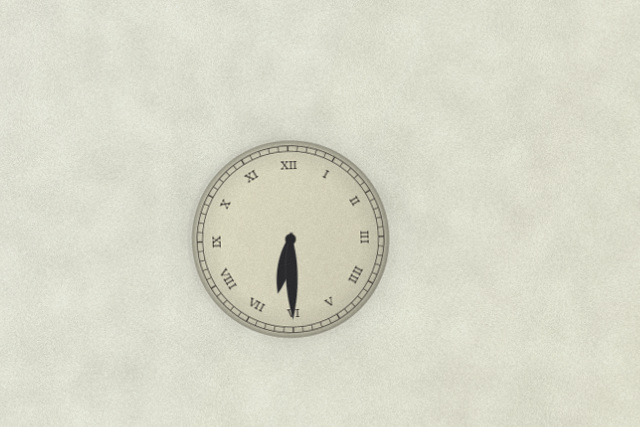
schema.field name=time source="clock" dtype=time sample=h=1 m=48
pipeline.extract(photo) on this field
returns h=6 m=30
